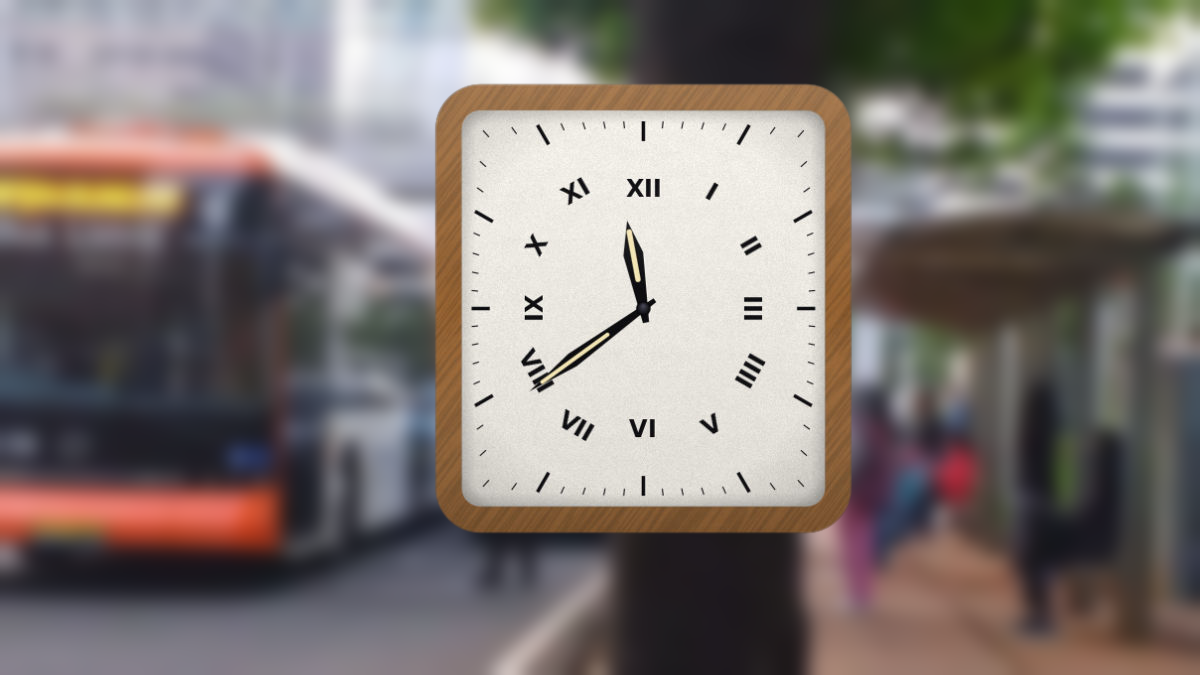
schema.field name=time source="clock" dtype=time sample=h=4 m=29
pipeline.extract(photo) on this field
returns h=11 m=39
